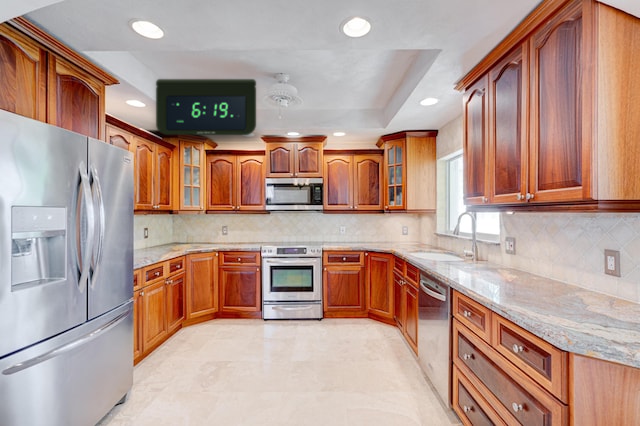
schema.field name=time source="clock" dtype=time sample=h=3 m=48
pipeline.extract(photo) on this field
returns h=6 m=19
